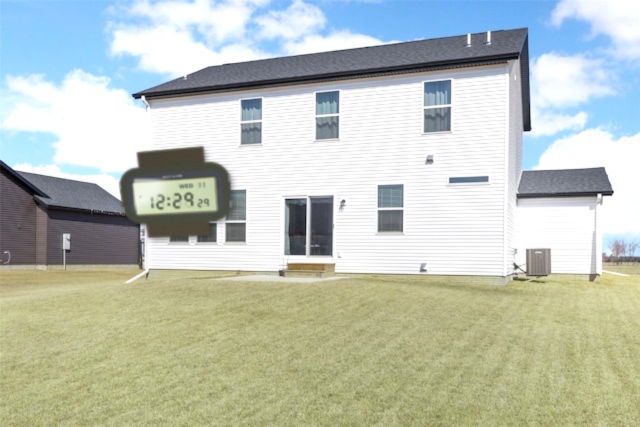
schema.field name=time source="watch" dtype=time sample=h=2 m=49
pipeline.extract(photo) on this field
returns h=12 m=29
